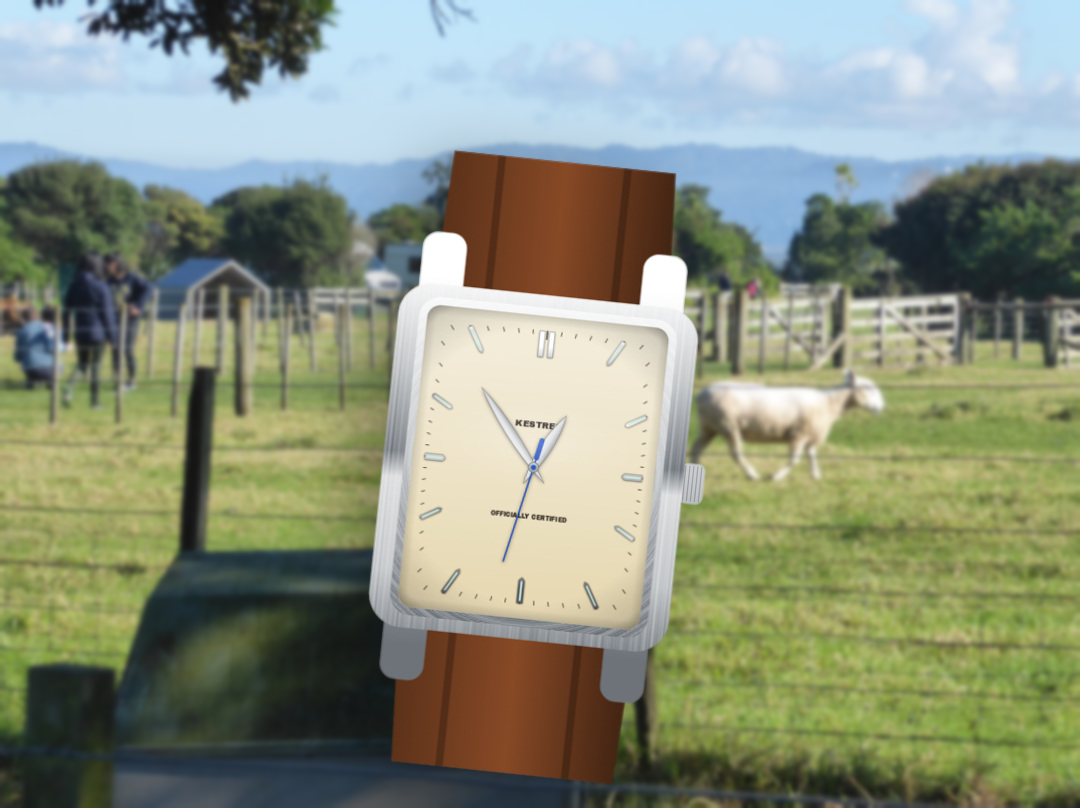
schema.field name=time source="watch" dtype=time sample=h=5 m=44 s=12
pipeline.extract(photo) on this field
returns h=12 m=53 s=32
